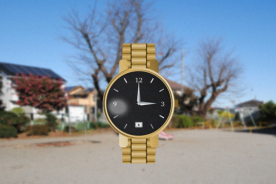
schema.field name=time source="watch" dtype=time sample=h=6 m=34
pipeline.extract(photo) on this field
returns h=3 m=0
